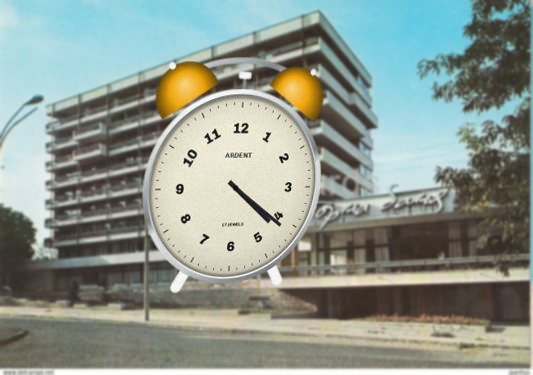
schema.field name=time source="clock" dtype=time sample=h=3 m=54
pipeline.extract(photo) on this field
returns h=4 m=21
